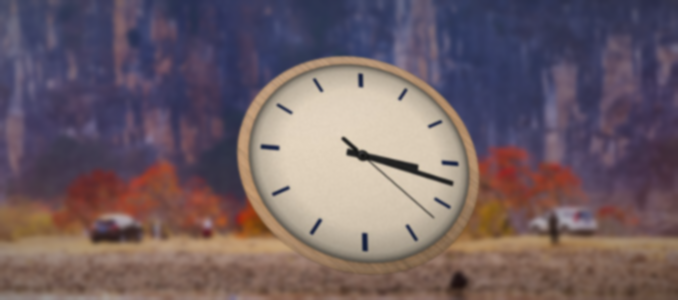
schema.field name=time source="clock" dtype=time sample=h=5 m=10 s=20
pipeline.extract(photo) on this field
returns h=3 m=17 s=22
